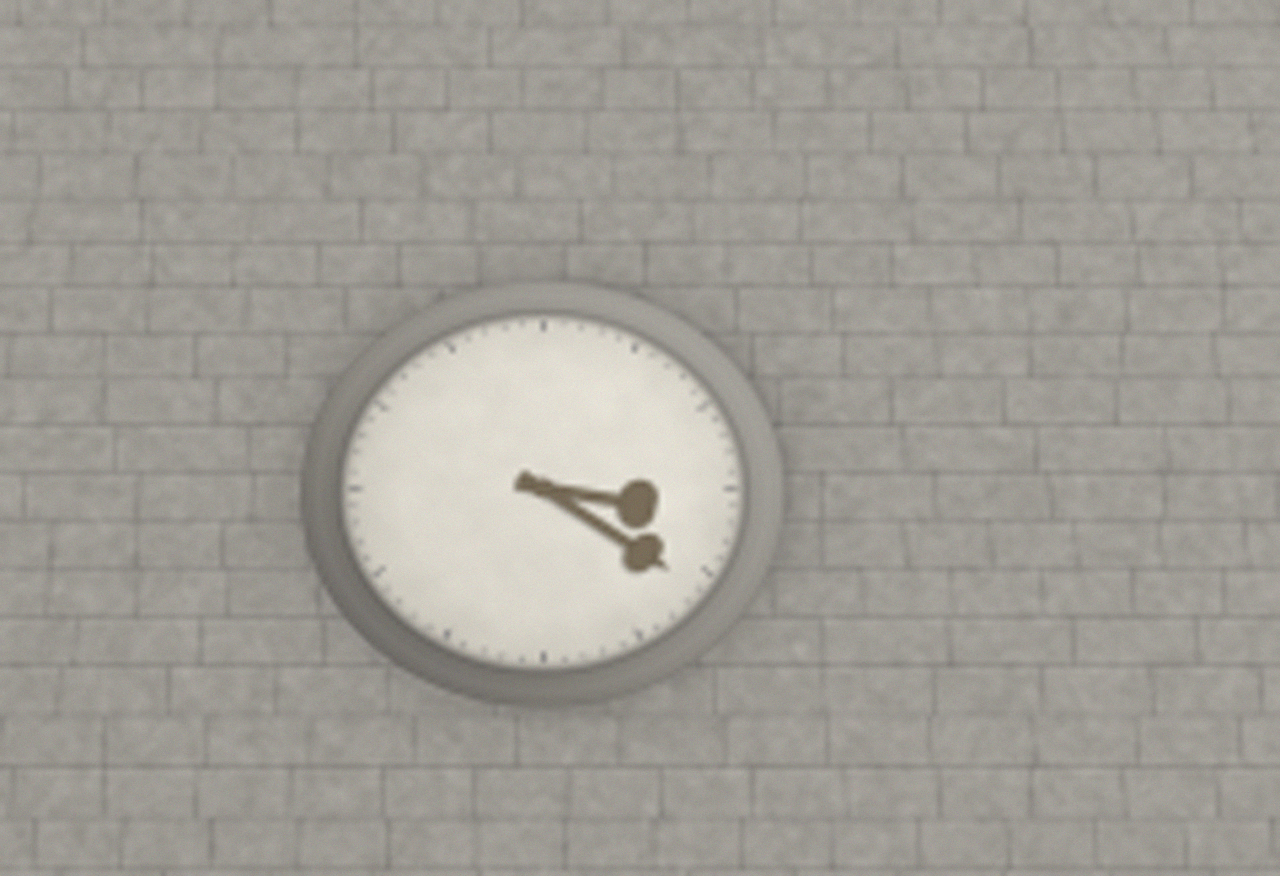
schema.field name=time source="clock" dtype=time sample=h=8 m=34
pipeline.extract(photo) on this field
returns h=3 m=21
